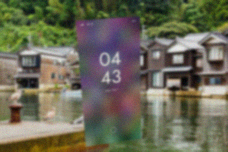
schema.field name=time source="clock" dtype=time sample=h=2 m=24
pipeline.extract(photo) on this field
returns h=4 m=43
